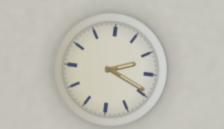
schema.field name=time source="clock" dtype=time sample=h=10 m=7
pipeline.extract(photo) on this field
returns h=2 m=19
